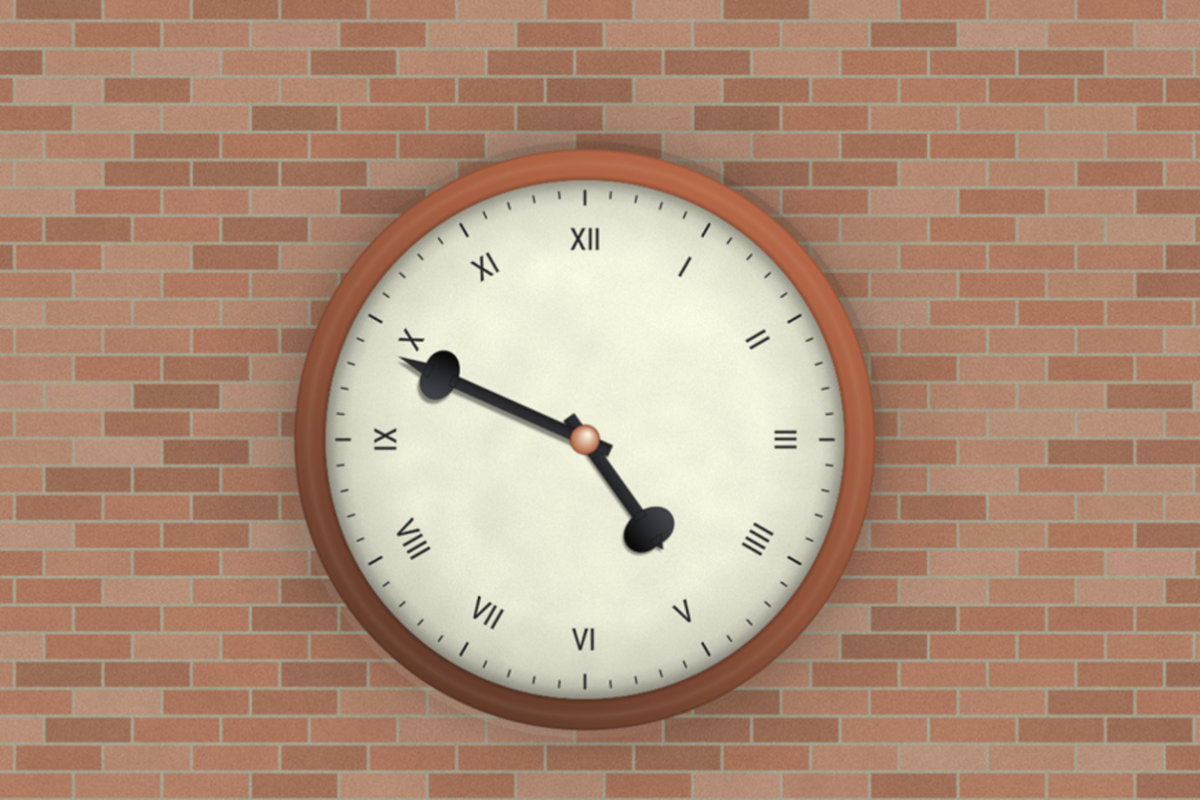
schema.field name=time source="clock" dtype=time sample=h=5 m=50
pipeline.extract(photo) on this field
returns h=4 m=49
